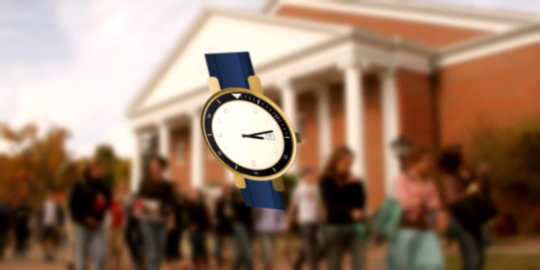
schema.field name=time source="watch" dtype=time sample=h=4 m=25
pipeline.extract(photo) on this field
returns h=3 m=13
